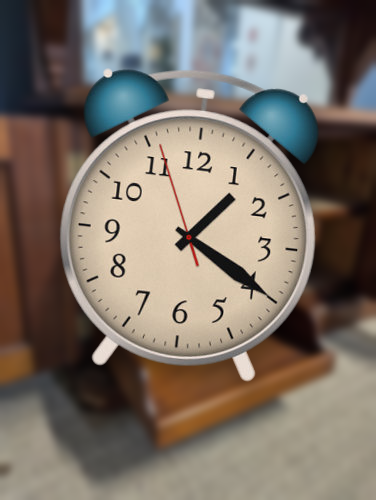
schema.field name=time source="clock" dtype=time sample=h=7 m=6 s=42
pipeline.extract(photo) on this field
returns h=1 m=19 s=56
